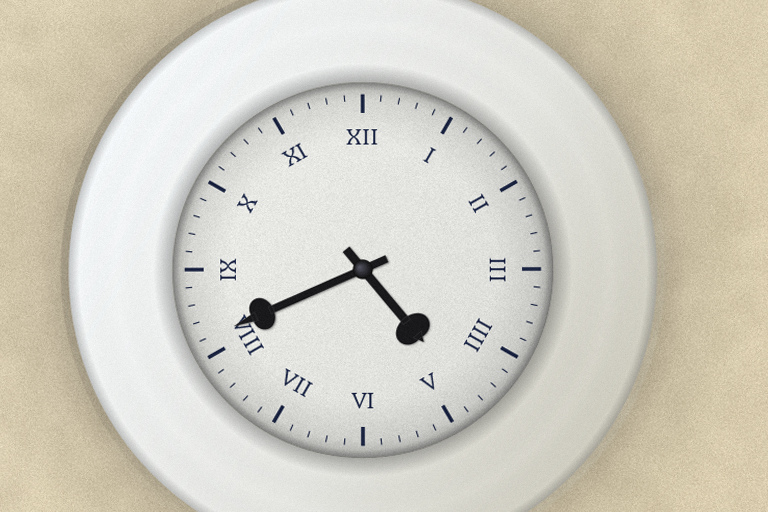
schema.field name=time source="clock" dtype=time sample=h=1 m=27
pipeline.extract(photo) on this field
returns h=4 m=41
